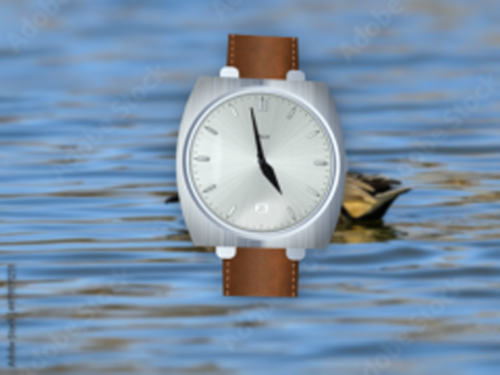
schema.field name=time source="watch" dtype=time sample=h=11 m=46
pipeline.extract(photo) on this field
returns h=4 m=58
